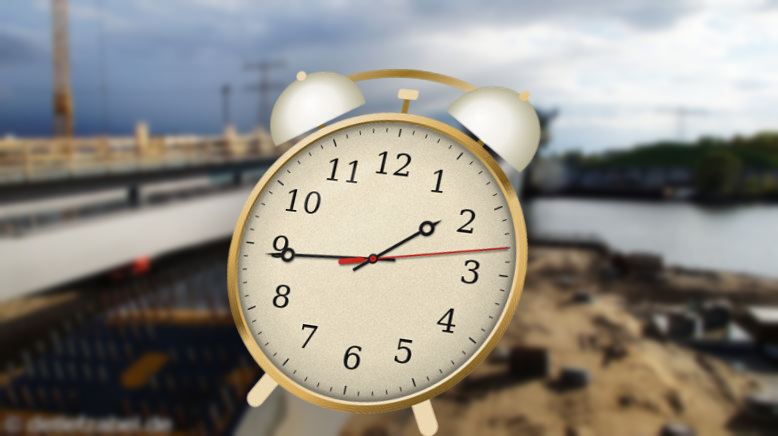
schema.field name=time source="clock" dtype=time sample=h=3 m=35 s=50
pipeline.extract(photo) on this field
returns h=1 m=44 s=13
